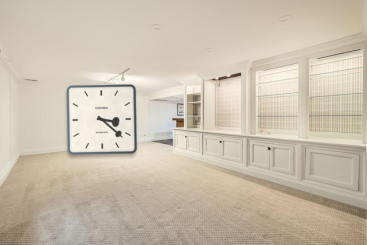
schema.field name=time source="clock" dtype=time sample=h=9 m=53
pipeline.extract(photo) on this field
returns h=3 m=22
